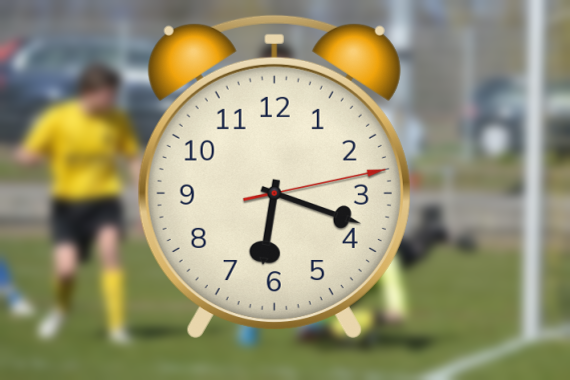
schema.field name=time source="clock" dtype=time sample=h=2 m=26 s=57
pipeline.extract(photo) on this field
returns h=6 m=18 s=13
